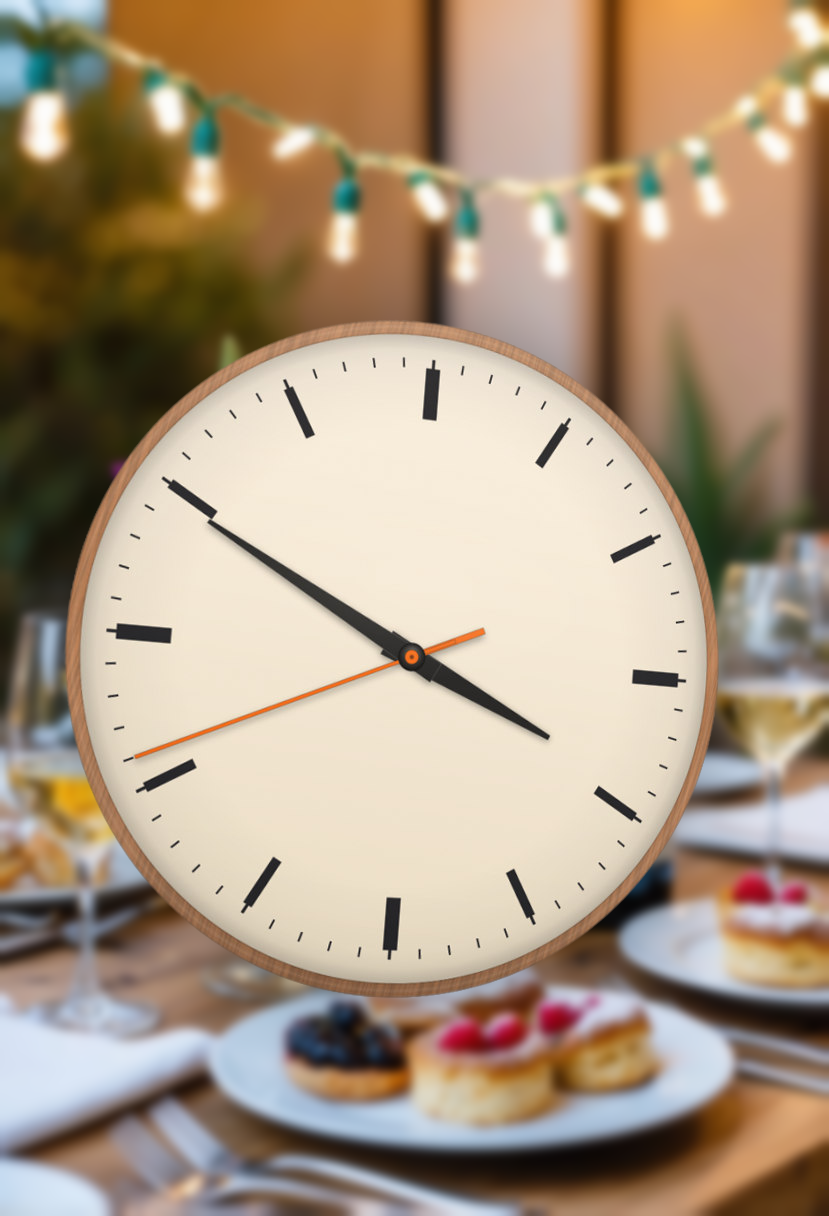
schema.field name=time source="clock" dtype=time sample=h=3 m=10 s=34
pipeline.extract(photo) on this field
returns h=3 m=49 s=41
